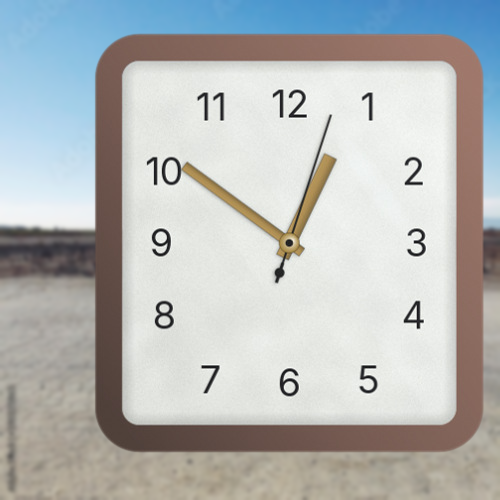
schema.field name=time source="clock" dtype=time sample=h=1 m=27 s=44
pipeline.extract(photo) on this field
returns h=12 m=51 s=3
